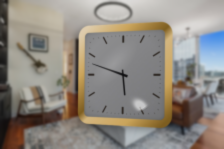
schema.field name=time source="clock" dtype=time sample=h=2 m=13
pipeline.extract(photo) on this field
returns h=5 m=48
